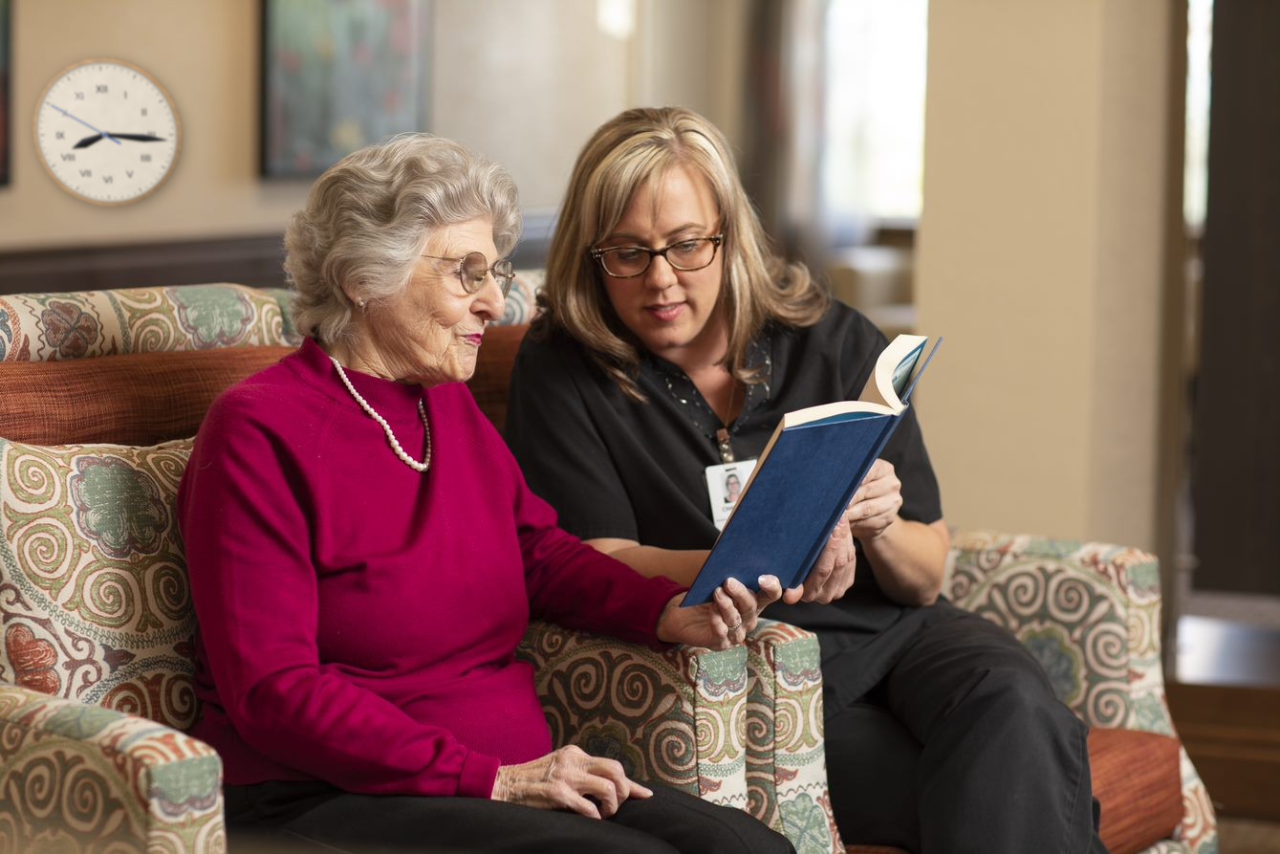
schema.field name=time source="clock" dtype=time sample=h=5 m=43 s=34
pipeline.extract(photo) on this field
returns h=8 m=15 s=50
